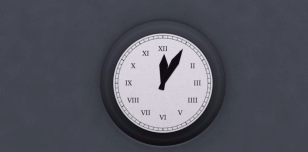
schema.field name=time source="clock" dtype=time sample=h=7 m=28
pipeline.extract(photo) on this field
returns h=12 m=5
